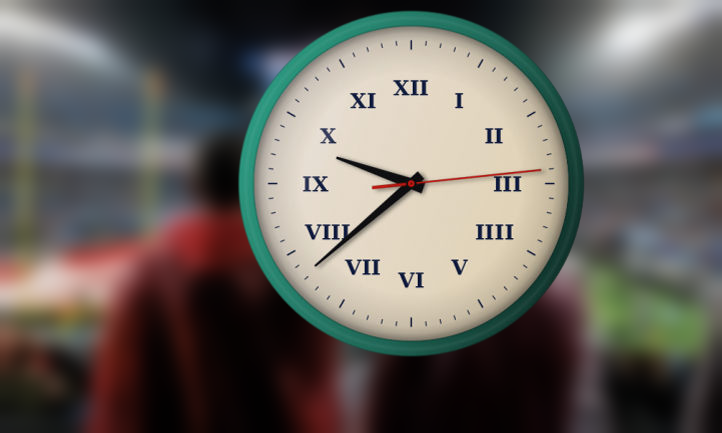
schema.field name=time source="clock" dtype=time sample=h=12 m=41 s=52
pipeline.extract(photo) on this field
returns h=9 m=38 s=14
